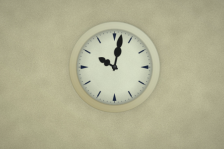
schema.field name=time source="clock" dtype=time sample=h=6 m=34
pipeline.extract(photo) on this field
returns h=10 m=2
